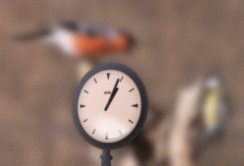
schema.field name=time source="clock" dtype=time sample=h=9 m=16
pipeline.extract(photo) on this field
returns h=1 m=4
